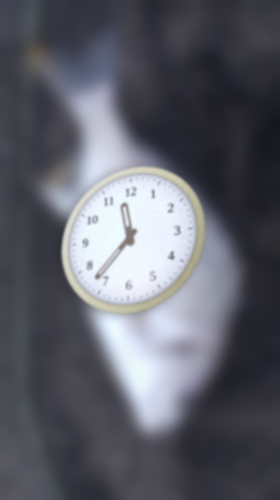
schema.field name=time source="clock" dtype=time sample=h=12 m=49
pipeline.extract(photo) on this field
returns h=11 m=37
